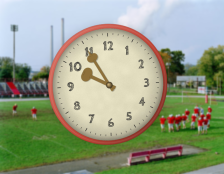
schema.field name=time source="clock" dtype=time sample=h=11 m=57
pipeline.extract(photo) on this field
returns h=9 m=55
